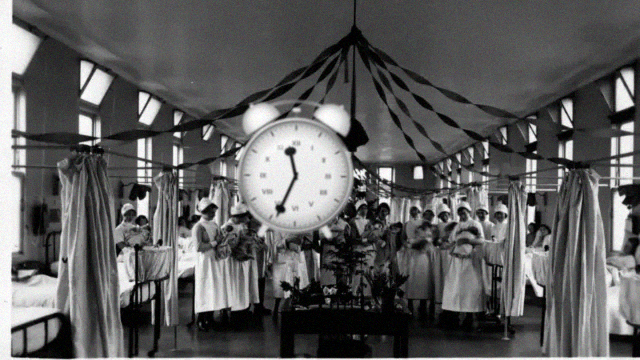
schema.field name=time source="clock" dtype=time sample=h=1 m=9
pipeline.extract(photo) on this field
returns h=11 m=34
